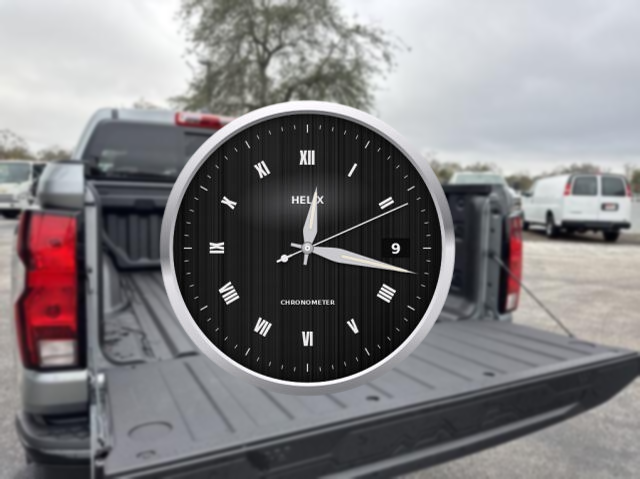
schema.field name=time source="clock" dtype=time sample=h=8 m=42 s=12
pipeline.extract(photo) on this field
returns h=12 m=17 s=11
